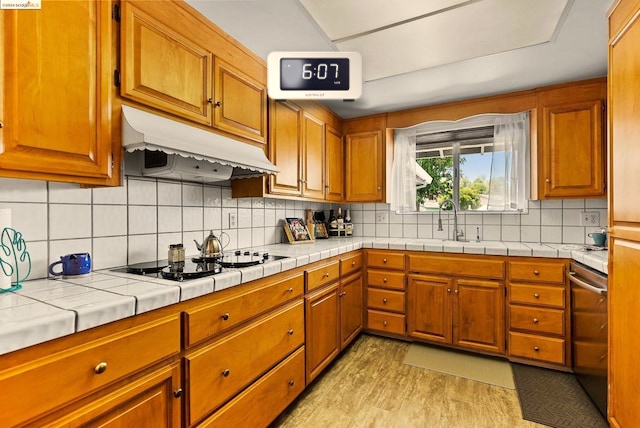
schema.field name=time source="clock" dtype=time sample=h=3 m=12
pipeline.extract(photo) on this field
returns h=6 m=7
